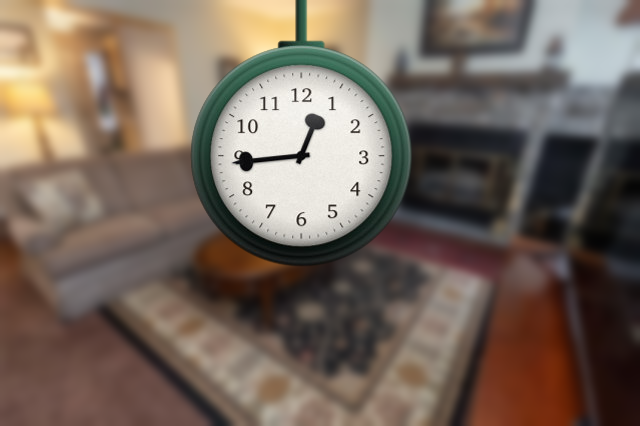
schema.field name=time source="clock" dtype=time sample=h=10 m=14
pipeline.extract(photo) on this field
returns h=12 m=44
